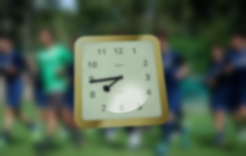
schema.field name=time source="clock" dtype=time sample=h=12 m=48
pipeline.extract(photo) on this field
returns h=7 m=44
